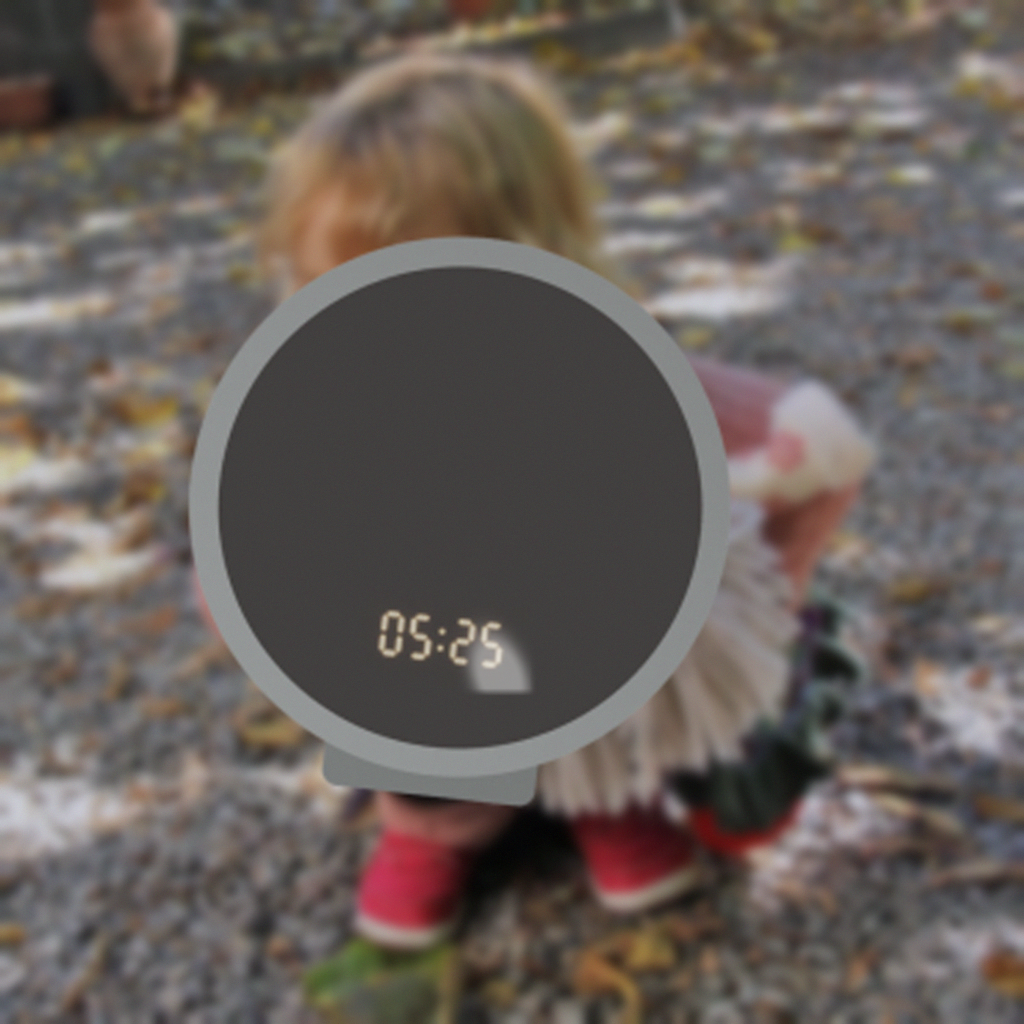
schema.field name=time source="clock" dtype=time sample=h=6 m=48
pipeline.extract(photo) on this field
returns h=5 m=25
